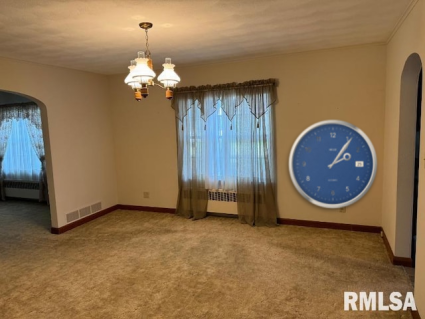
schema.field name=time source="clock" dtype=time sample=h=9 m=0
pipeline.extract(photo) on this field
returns h=2 m=6
